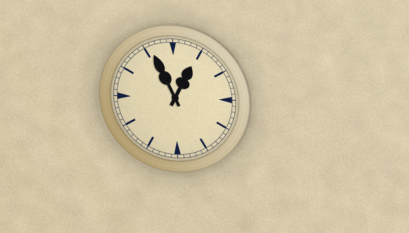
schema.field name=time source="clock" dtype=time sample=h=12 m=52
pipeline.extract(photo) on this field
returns h=12 m=56
